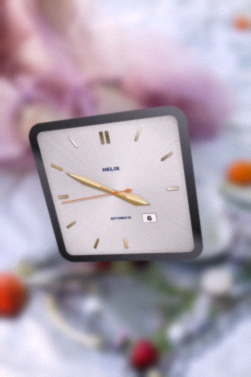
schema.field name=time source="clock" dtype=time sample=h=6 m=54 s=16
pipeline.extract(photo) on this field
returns h=3 m=49 s=44
